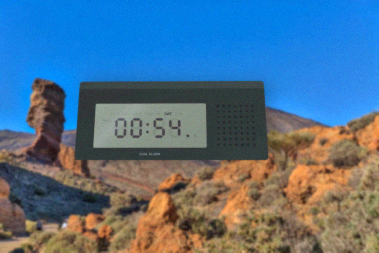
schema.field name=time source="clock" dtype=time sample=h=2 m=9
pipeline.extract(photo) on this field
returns h=0 m=54
